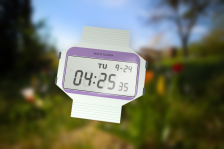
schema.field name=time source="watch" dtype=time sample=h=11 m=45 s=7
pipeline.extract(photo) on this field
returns h=4 m=25 s=35
